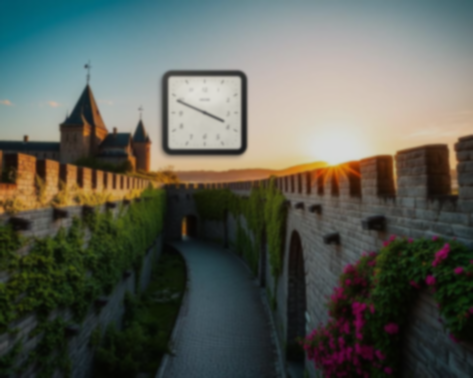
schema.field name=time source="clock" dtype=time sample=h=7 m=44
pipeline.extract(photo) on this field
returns h=3 m=49
